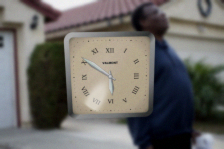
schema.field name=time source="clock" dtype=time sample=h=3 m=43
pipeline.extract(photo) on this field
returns h=5 m=51
